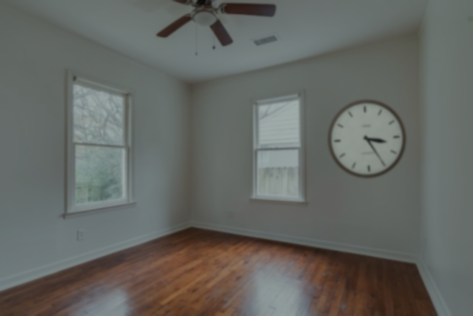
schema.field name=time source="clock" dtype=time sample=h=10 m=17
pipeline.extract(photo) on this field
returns h=3 m=25
